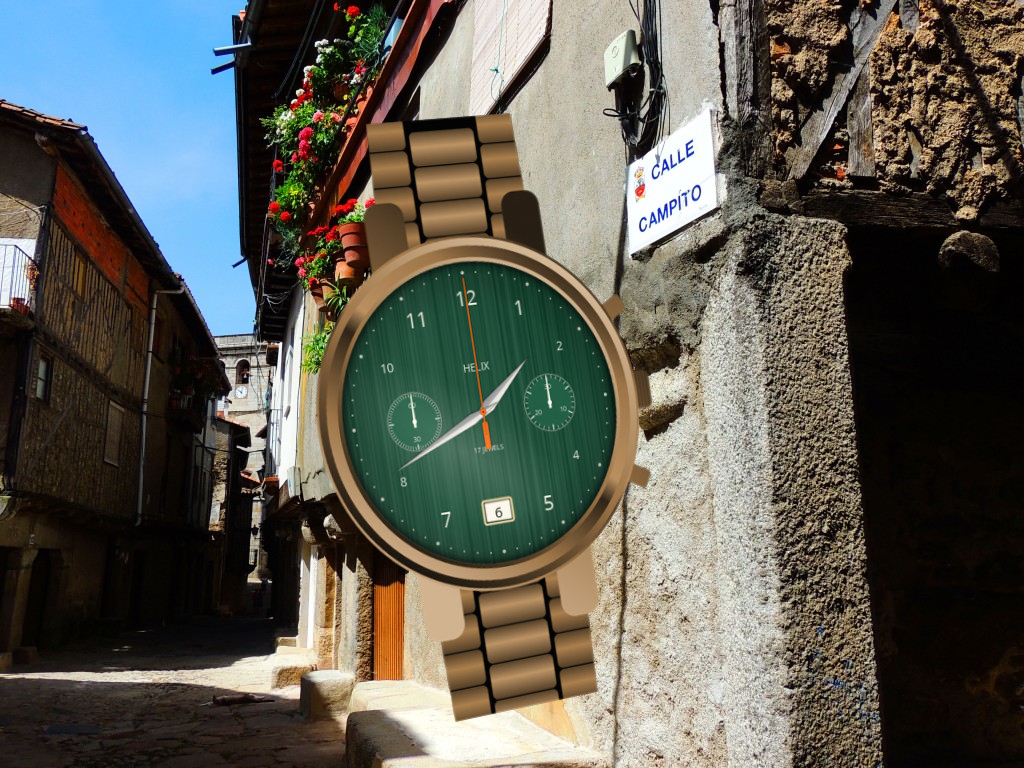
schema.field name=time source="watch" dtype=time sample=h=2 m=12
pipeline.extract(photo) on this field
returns h=1 m=41
